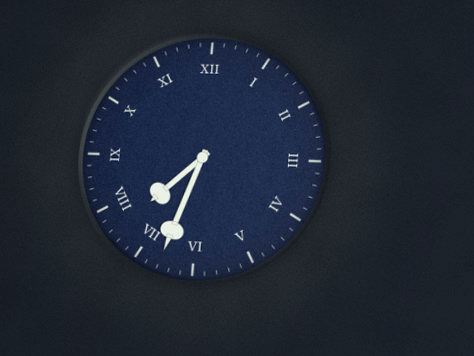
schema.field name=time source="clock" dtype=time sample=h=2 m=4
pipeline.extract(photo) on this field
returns h=7 m=33
